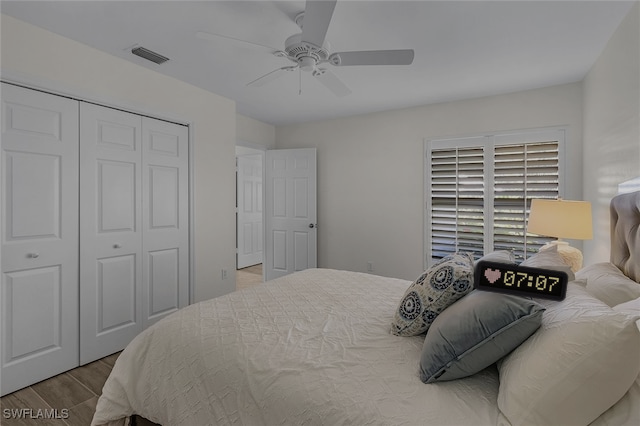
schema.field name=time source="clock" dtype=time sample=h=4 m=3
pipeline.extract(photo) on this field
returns h=7 m=7
